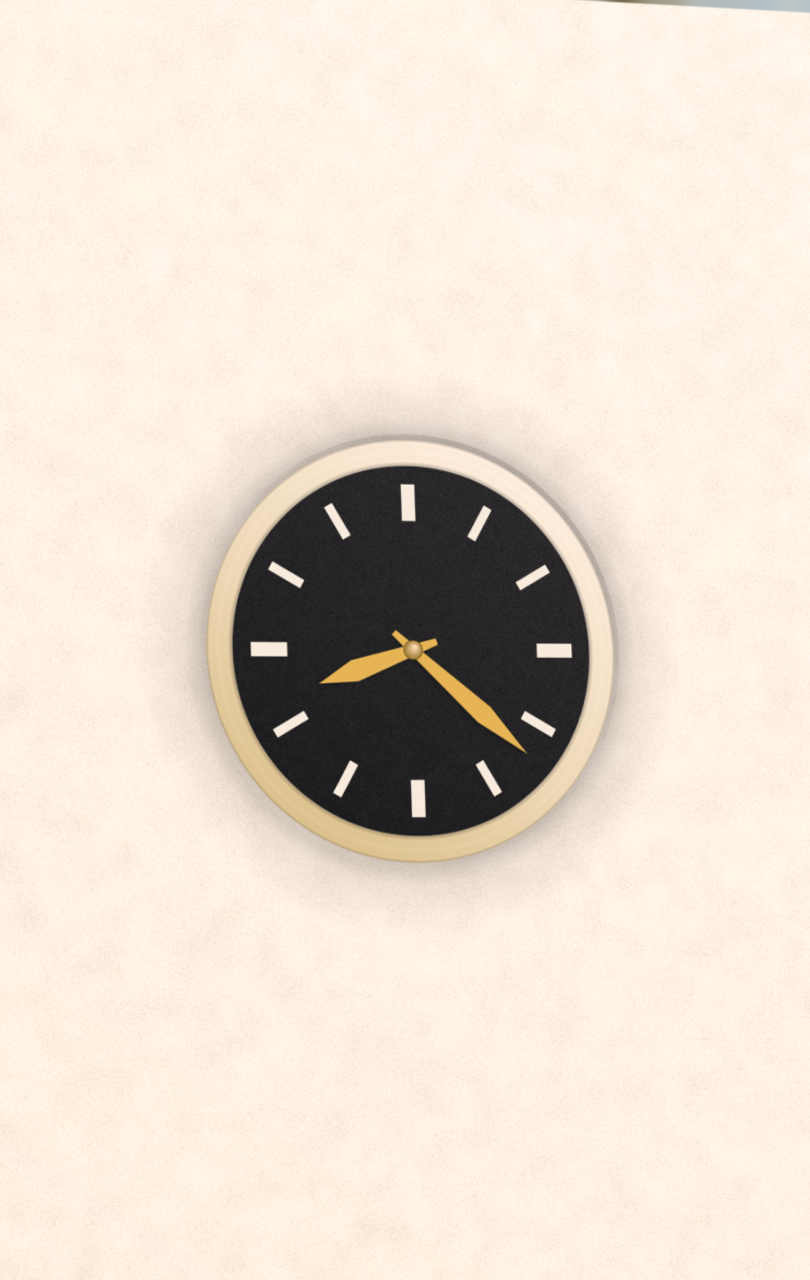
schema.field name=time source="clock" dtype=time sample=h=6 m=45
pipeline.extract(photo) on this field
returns h=8 m=22
